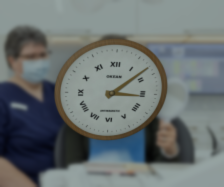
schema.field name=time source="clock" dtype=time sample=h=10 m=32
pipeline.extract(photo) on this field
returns h=3 m=8
